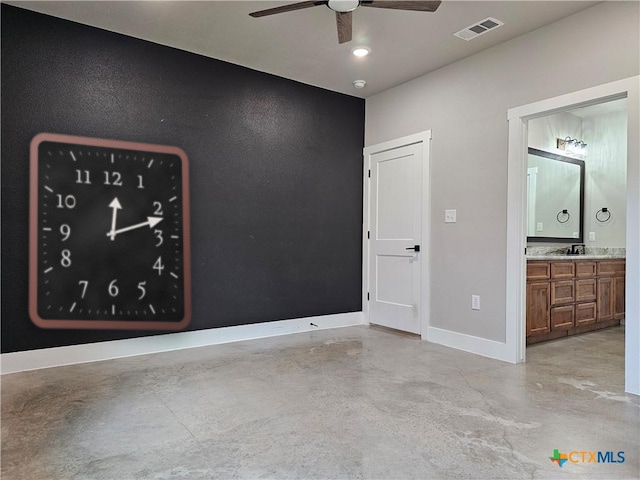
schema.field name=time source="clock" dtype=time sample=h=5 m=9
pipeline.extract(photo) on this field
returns h=12 m=12
